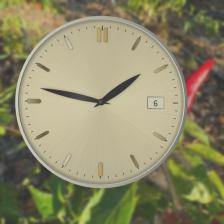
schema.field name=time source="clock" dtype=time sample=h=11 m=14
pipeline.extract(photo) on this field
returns h=1 m=47
